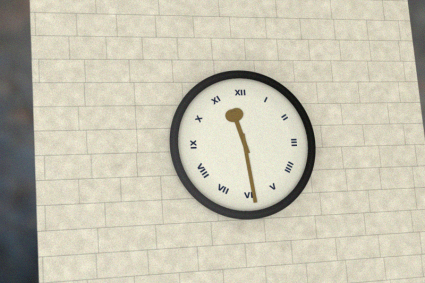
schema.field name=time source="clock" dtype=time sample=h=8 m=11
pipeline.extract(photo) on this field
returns h=11 m=29
